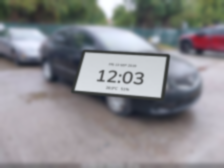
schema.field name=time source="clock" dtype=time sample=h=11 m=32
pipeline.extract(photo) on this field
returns h=12 m=3
